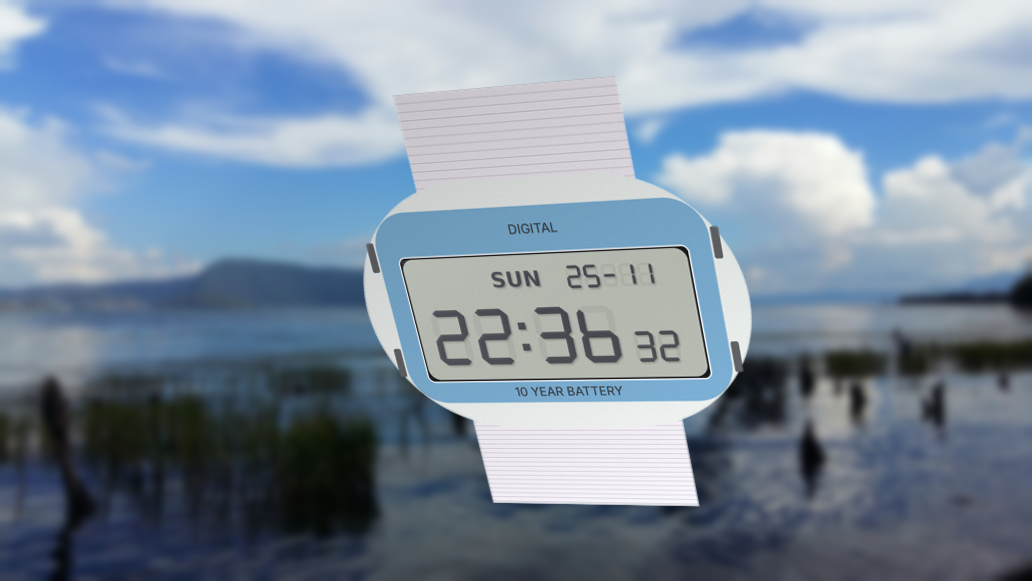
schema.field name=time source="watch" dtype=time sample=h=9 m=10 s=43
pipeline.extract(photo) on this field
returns h=22 m=36 s=32
